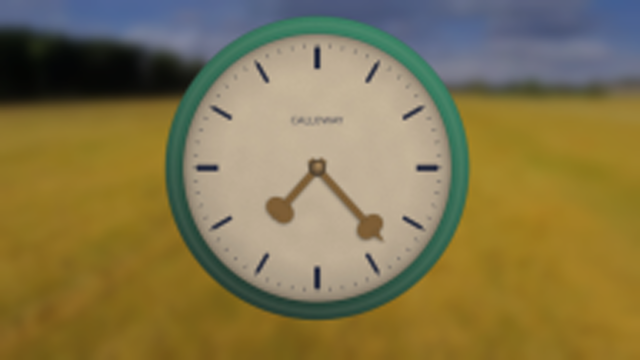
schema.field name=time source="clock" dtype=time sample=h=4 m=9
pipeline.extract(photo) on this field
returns h=7 m=23
